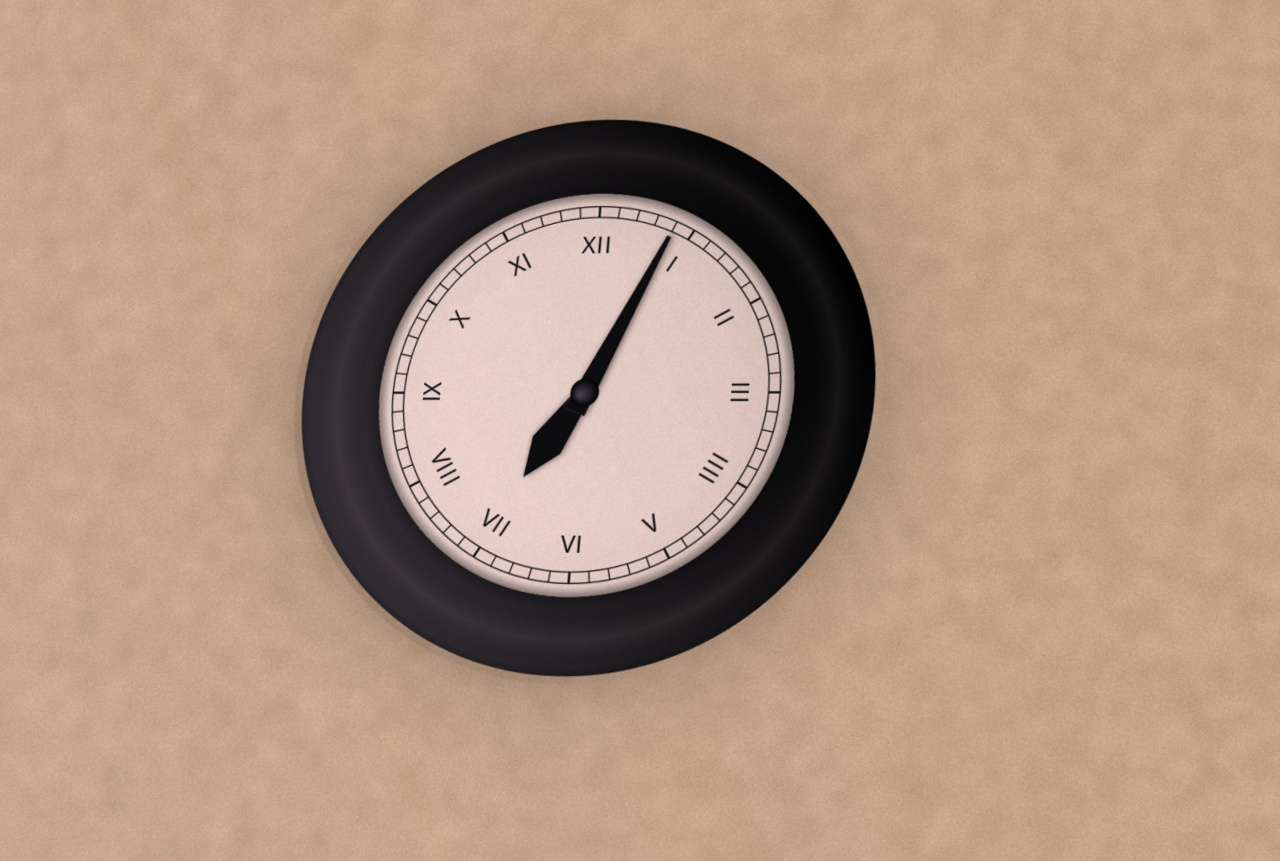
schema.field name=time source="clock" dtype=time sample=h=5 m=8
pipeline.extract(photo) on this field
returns h=7 m=4
